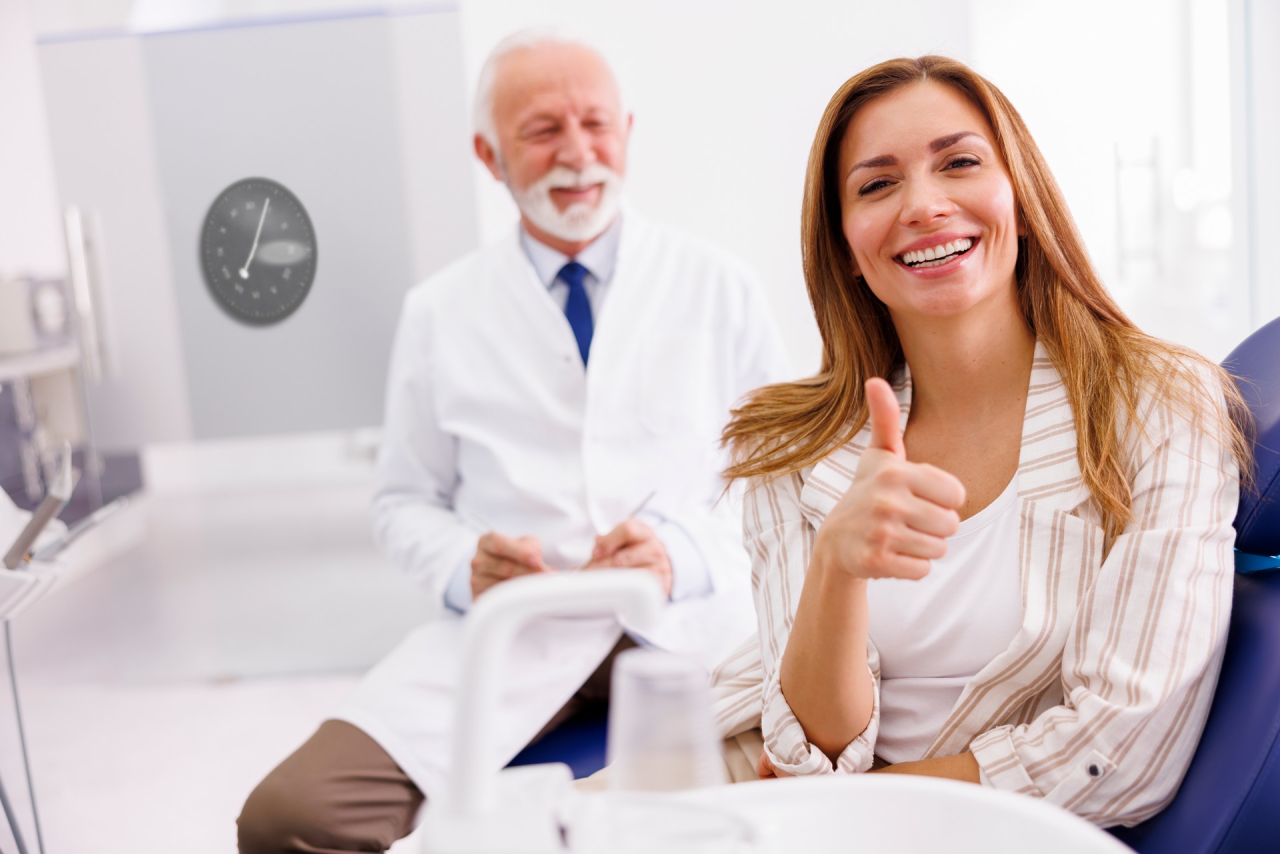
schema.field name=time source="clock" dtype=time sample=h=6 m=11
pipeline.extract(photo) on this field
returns h=7 m=4
